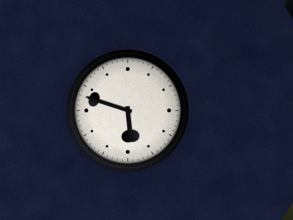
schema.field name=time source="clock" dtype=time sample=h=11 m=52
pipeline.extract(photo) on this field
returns h=5 m=48
